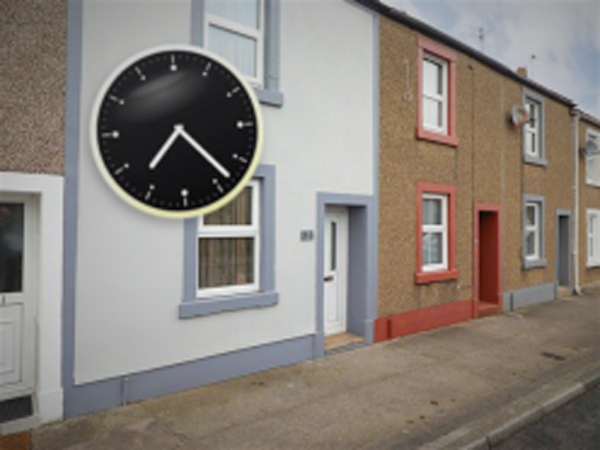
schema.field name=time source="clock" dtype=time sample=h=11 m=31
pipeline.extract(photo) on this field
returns h=7 m=23
